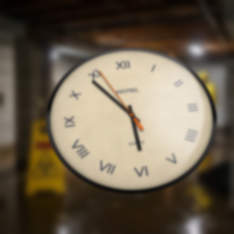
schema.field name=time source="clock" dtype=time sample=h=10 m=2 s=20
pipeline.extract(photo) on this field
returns h=5 m=53 s=56
